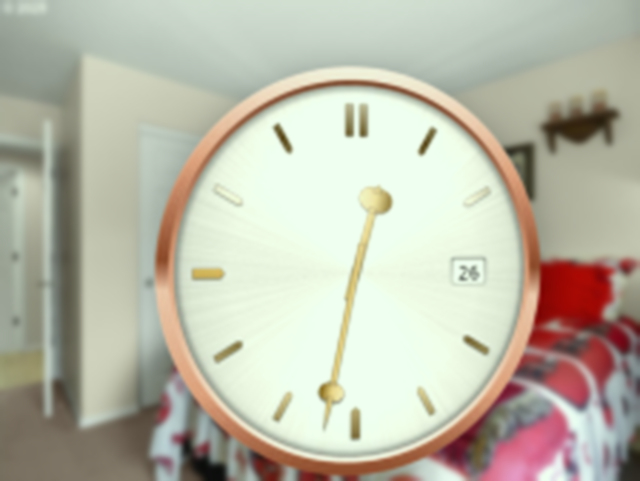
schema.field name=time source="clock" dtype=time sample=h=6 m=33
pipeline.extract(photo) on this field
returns h=12 m=32
